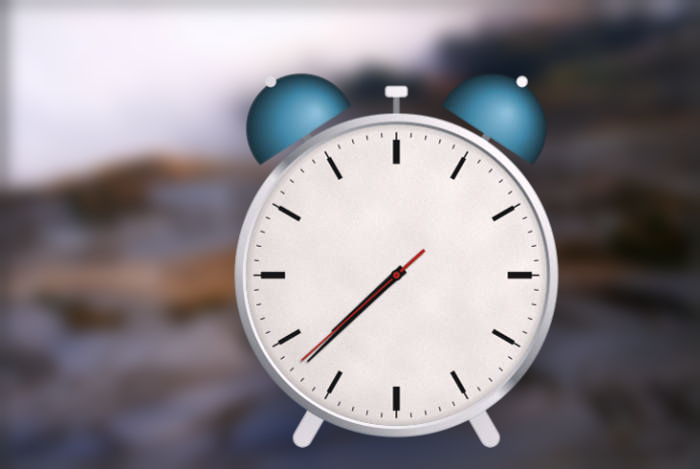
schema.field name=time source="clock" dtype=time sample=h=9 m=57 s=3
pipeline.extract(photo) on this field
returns h=7 m=37 s=38
